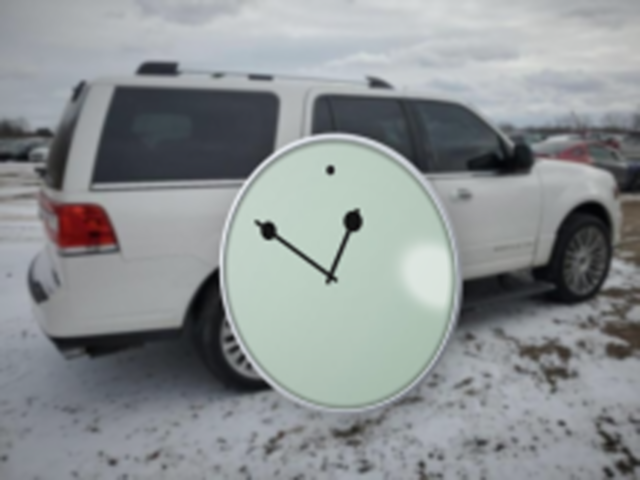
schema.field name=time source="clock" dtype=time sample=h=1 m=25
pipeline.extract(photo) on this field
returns h=12 m=50
